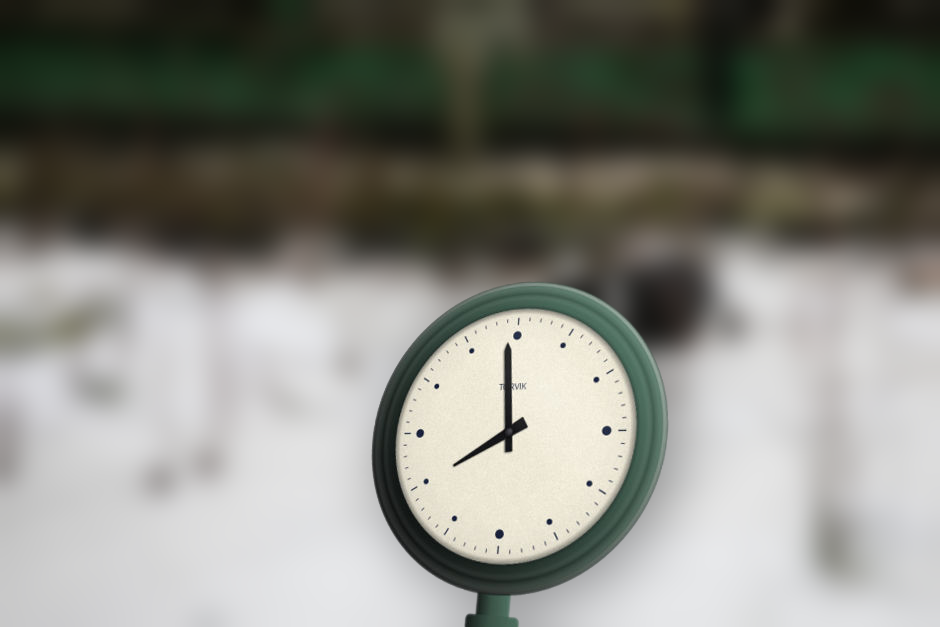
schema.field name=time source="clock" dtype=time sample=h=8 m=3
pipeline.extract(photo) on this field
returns h=7 m=59
